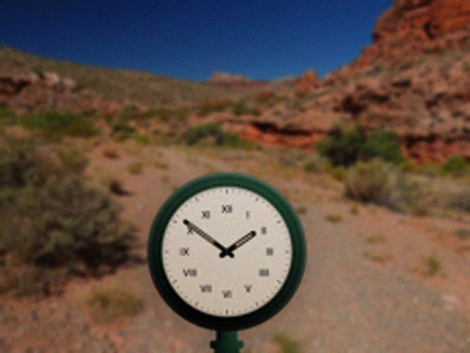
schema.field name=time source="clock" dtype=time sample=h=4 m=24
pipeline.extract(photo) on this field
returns h=1 m=51
